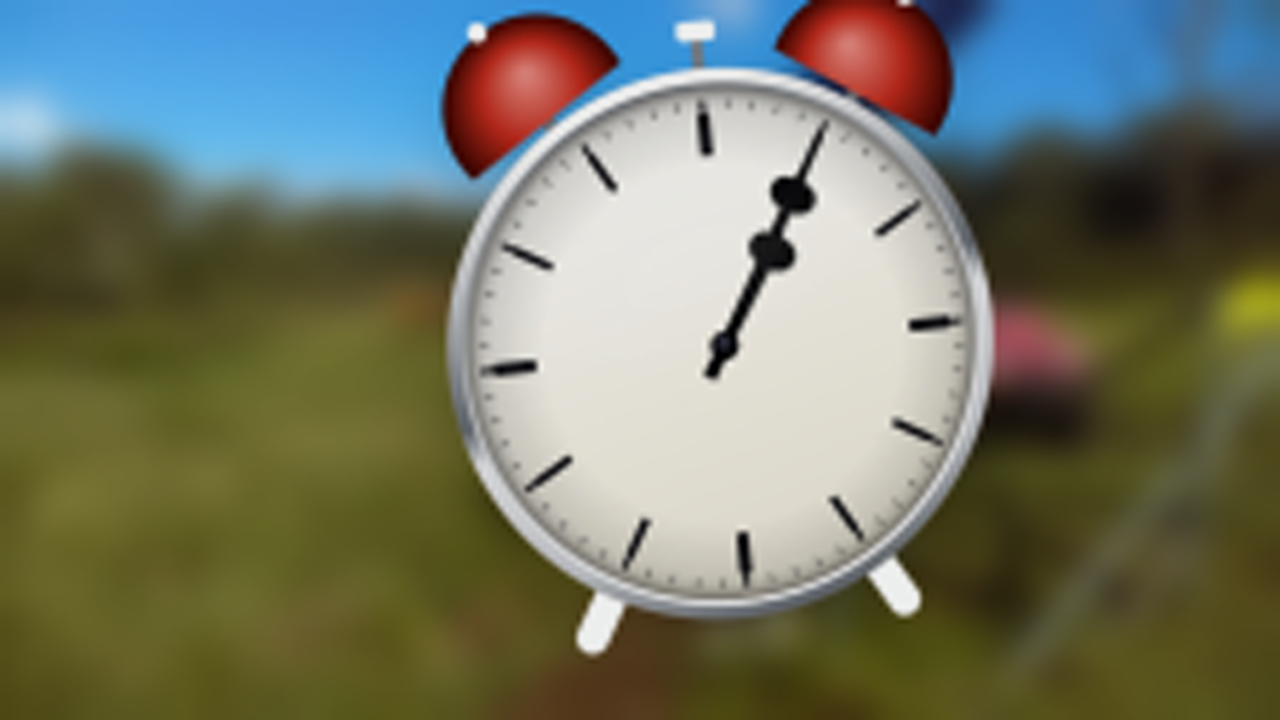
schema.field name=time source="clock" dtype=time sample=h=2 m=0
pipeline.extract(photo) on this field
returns h=1 m=5
